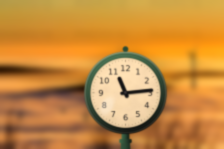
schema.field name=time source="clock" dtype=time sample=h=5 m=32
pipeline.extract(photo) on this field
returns h=11 m=14
